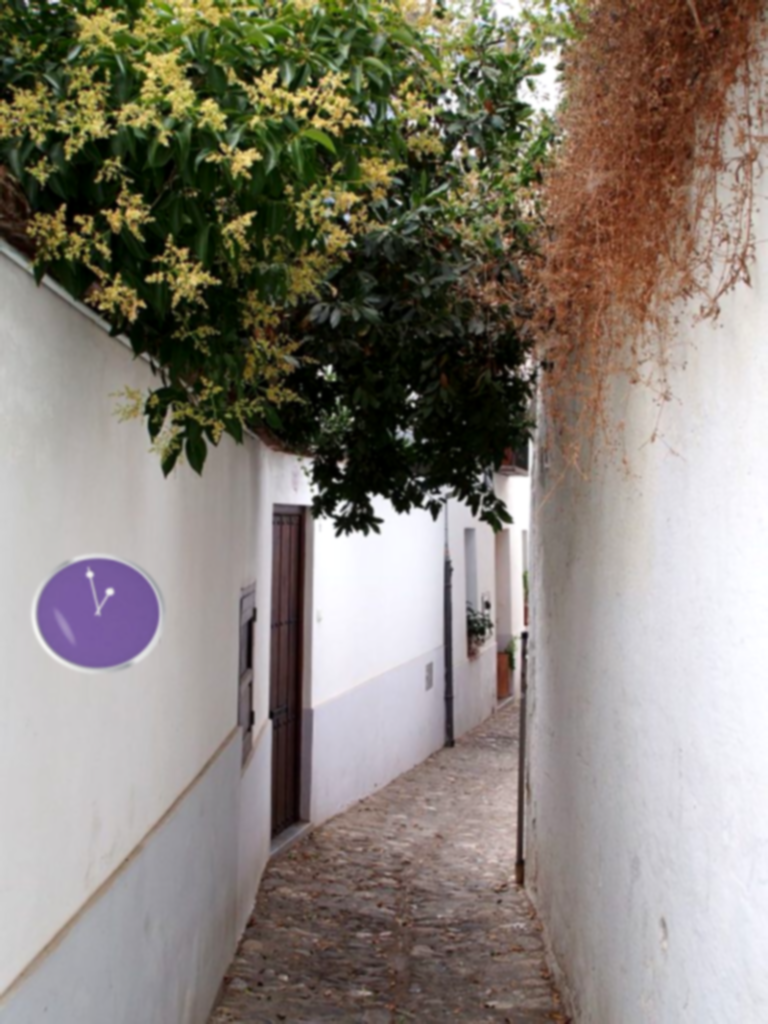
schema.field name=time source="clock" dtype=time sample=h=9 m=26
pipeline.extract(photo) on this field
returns h=12 m=58
